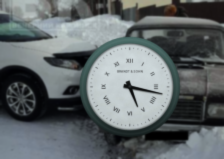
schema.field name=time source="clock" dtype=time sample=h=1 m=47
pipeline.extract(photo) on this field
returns h=5 m=17
